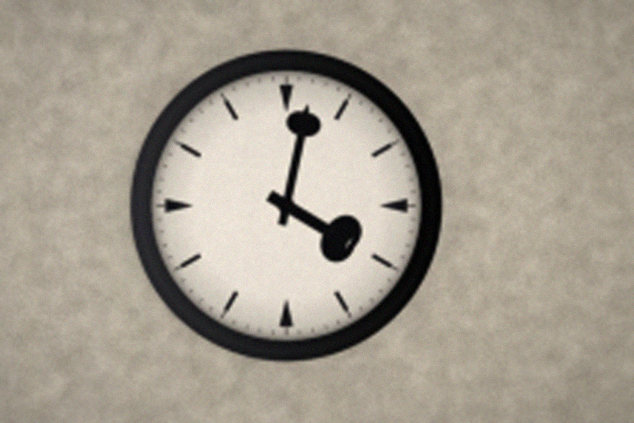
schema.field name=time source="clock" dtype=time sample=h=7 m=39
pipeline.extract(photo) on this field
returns h=4 m=2
